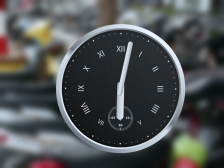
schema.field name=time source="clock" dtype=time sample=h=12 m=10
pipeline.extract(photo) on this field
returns h=6 m=2
